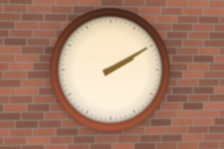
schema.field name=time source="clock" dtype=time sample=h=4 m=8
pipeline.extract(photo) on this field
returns h=2 m=10
